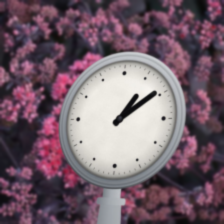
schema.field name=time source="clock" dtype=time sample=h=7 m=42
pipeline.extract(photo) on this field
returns h=1 m=9
